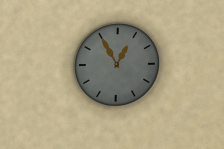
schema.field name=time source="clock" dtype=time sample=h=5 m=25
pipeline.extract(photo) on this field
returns h=12 m=55
